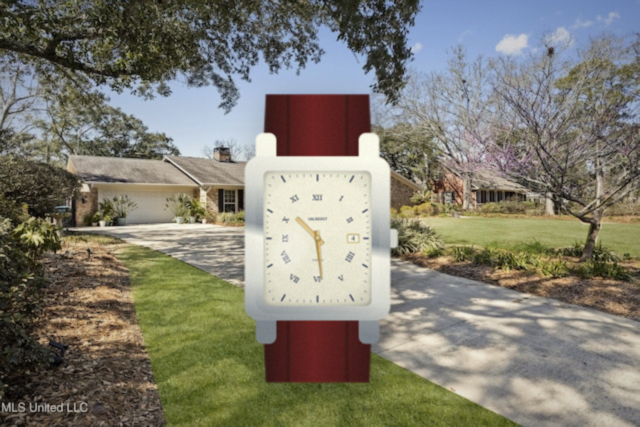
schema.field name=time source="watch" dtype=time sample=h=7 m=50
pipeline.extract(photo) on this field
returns h=10 m=29
